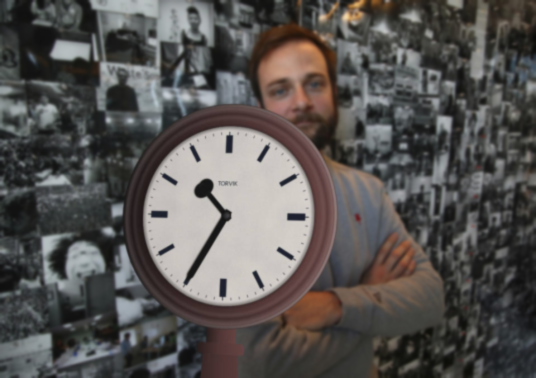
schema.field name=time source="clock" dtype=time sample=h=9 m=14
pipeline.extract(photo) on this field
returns h=10 m=35
